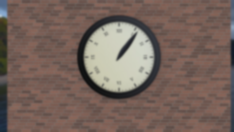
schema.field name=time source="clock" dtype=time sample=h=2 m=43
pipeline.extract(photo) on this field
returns h=1 m=6
